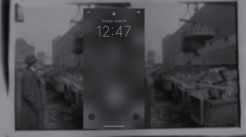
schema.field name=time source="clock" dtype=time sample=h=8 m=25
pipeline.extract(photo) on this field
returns h=12 m=47
